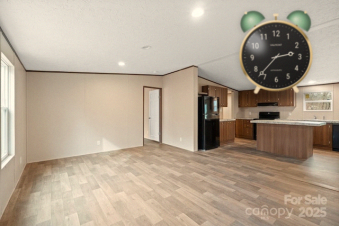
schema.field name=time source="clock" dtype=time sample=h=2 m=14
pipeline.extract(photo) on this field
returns h=2 m=37
